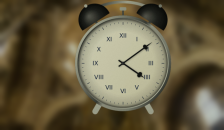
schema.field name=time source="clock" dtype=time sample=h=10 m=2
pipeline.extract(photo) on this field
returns h=4 m=9
